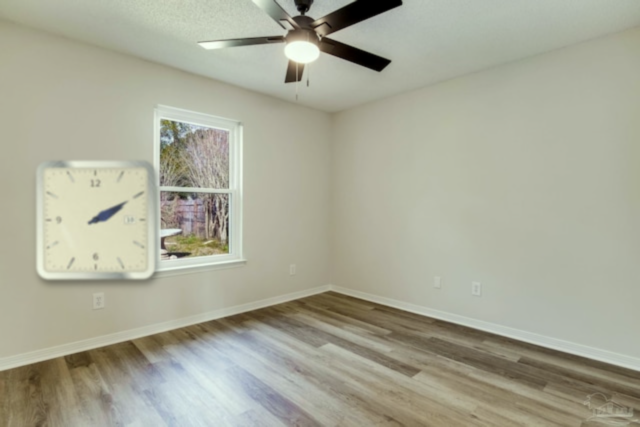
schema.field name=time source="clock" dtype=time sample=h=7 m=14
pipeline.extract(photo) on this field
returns h=2 m=10
